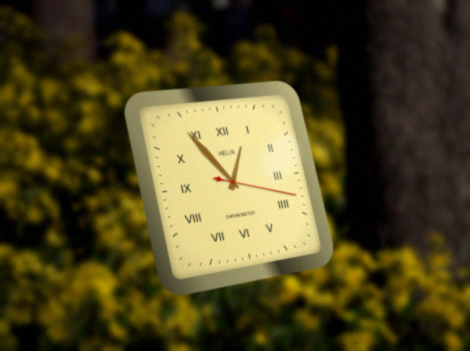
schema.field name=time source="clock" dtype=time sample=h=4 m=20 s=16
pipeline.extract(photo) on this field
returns h=12 m=54 s=18
